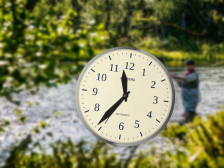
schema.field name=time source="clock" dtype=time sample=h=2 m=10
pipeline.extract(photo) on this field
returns h=11 m=36
